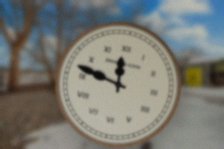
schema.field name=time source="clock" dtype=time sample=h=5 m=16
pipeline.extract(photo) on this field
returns h=11 m=47
